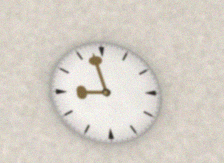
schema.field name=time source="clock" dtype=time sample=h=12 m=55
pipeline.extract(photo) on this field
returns h=8 m=58
